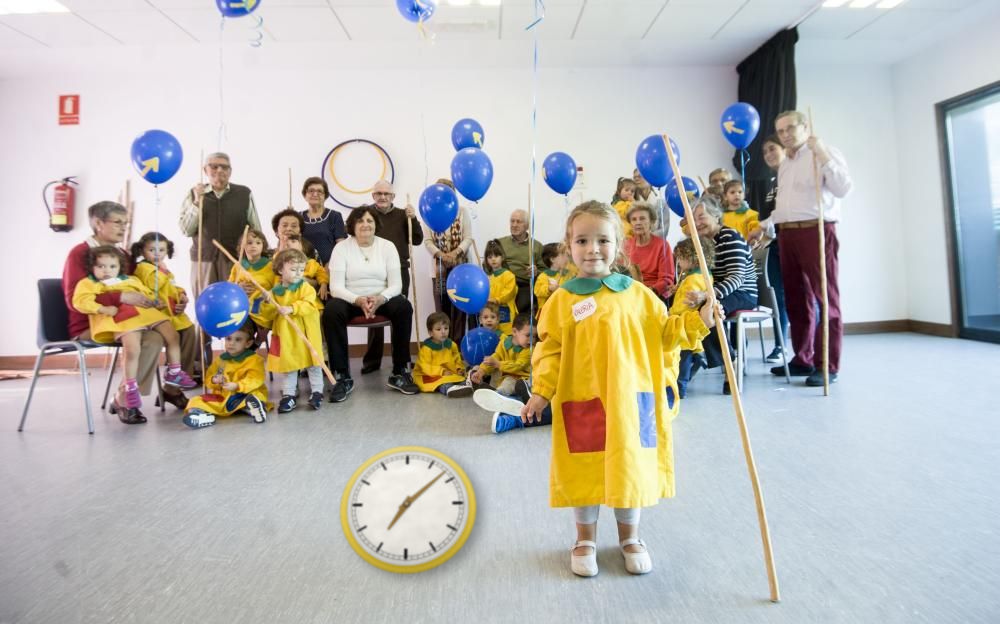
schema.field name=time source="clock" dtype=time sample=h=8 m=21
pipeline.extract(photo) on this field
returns h=7 m=8
